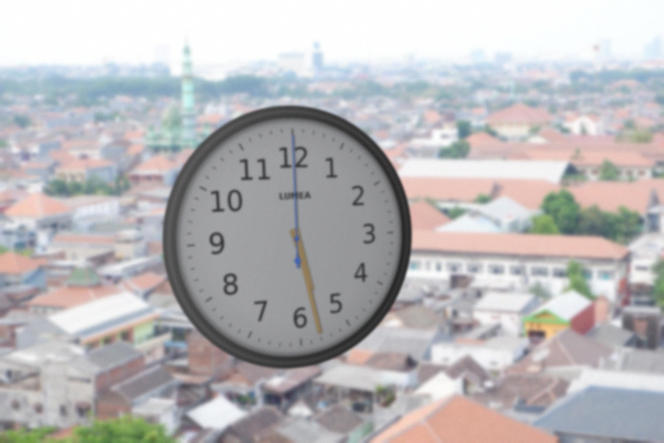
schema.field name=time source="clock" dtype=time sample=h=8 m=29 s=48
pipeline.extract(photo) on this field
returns h=5 m=28 s=0
